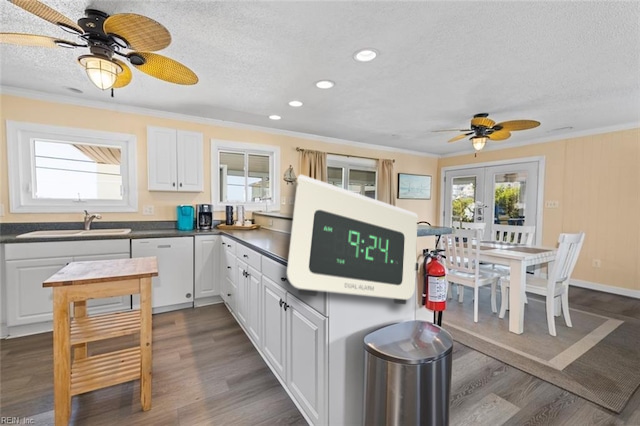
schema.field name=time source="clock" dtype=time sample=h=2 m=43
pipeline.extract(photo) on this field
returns h=9 m=24
